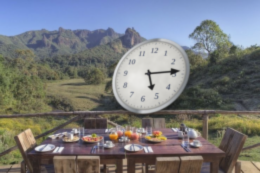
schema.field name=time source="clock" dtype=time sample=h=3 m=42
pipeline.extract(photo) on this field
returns h=5 m=14
